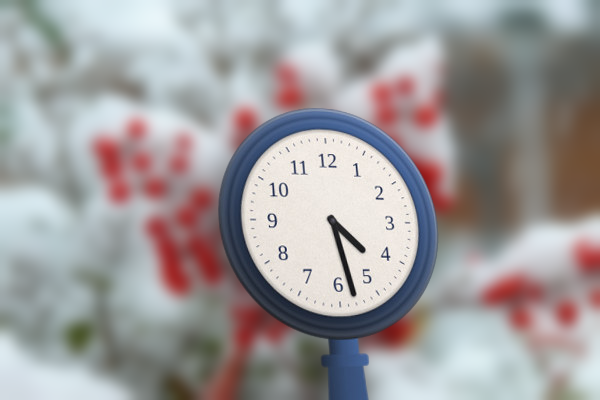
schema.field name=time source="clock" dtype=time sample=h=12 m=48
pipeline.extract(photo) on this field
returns h=4 m=28
